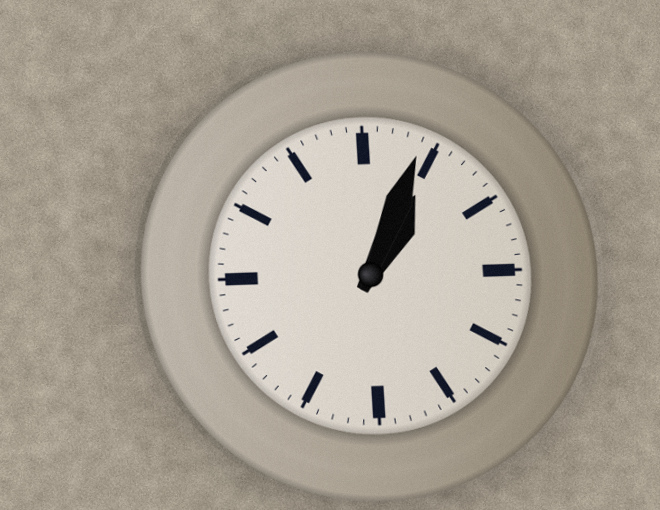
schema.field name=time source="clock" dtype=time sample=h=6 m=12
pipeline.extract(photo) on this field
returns h=1 m=4
